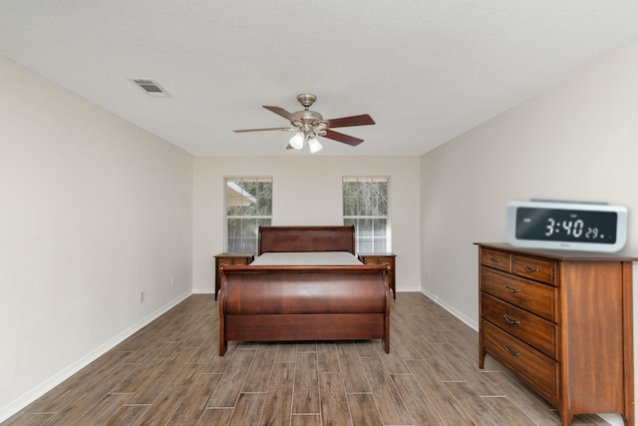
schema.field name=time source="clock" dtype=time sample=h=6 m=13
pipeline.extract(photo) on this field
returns h=3 m=40
